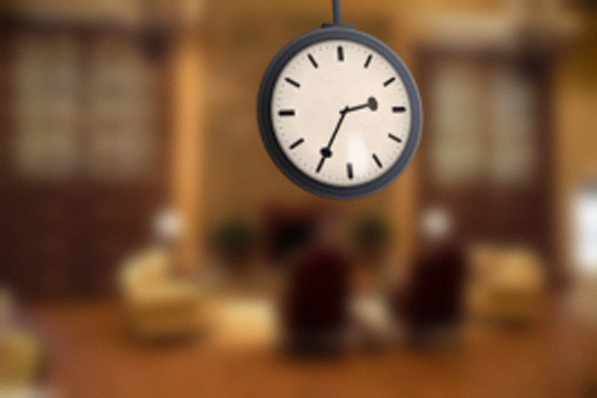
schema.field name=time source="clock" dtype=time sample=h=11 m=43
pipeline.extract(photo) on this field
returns h=2 m=35
